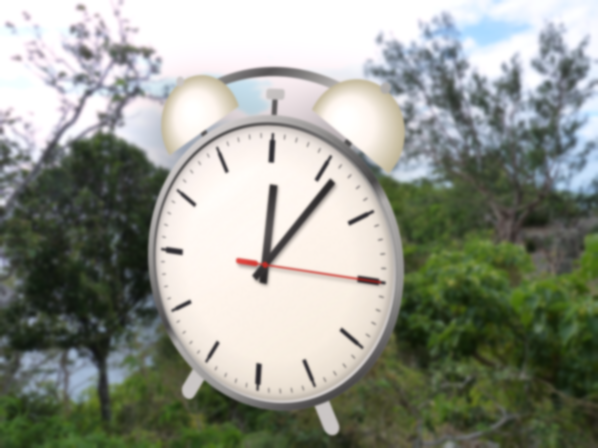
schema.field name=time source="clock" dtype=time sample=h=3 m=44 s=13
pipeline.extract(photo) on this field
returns h=12 m=6 s=15
